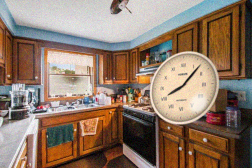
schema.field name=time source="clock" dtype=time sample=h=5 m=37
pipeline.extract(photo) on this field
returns h=8 m=7
